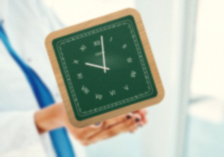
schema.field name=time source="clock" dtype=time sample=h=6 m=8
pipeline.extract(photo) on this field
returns h=10 m=2
